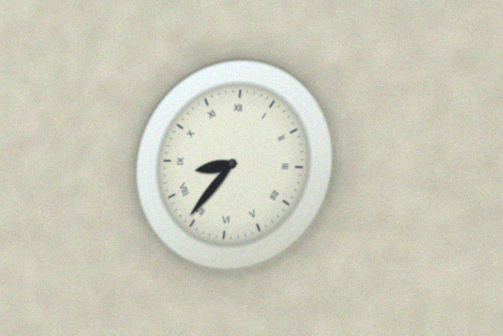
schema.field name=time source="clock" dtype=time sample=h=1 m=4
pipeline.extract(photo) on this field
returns h=8 m=36
